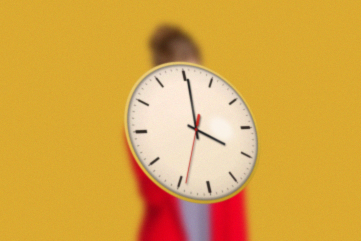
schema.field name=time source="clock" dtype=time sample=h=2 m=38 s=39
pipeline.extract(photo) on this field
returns h=4 m=0 s=34
